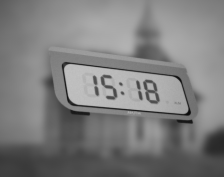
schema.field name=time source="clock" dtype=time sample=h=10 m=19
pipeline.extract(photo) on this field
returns h=15 m=18
